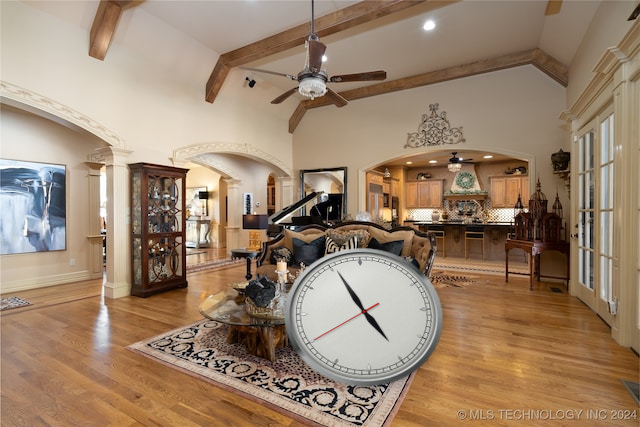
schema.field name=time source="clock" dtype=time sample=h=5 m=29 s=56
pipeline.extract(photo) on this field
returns h=4 m=55 s=40
